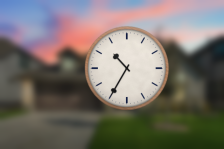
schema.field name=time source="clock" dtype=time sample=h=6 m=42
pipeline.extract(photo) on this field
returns h=10 m=35
